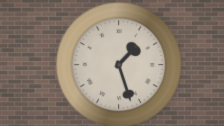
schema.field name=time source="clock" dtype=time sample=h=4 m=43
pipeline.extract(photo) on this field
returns h=1 m=27
